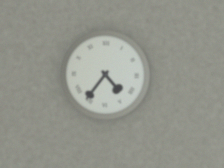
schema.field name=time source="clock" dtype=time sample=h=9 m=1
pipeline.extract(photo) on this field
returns h=4 m=36
